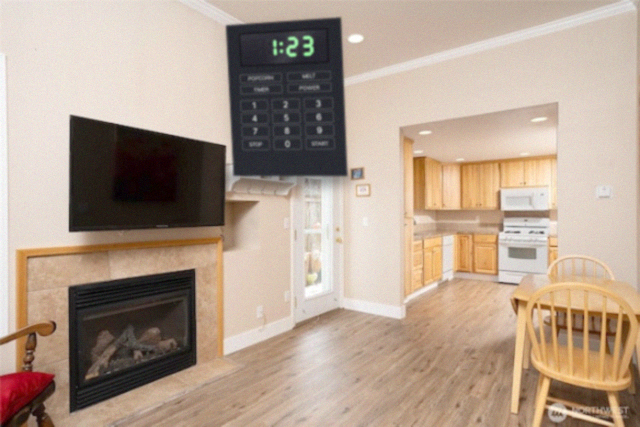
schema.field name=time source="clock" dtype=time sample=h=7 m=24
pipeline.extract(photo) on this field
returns h=1 m=23
